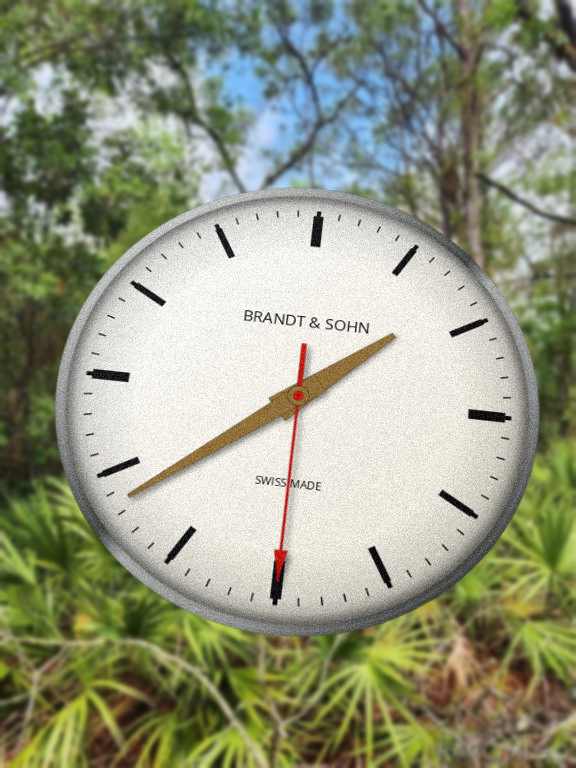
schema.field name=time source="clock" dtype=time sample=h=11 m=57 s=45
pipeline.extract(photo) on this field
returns h=1 m=38 s=30
